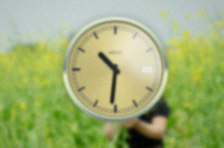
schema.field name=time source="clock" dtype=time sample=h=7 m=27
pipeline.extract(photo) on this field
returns h=10 m=31
